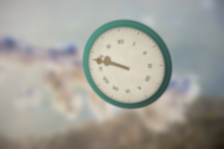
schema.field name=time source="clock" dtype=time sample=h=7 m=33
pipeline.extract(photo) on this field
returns h=9 m=48
